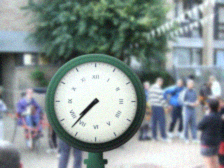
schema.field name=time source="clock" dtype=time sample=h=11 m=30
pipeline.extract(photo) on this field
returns h=7 m=37
